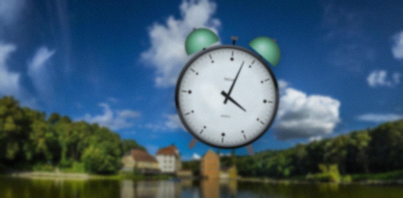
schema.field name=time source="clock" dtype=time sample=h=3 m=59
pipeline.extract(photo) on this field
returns h=4 m=3
